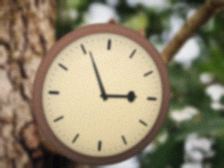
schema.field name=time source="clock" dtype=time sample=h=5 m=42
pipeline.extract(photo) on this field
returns h=2 m=56
